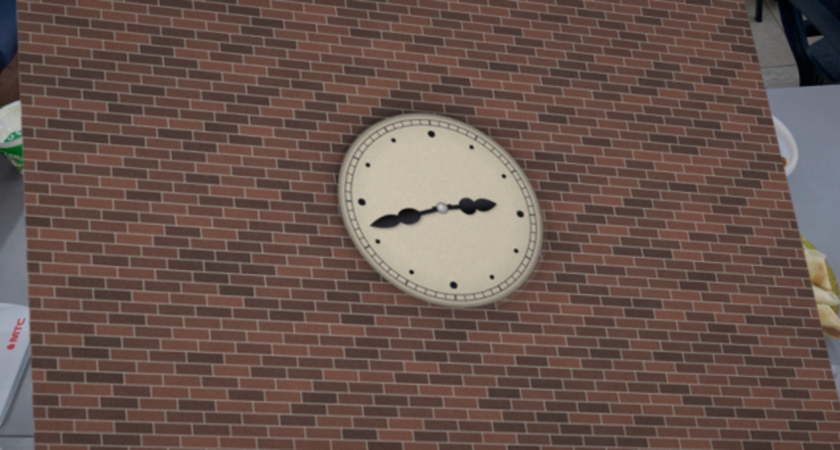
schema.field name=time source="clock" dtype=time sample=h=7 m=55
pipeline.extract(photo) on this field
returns h=2 m=42
